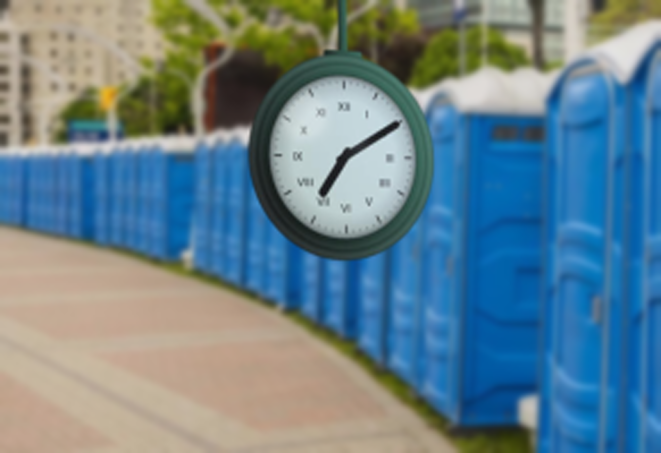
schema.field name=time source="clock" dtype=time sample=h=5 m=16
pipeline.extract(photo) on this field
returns h=7 m=10
